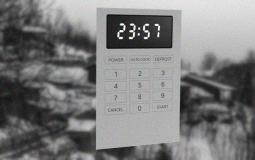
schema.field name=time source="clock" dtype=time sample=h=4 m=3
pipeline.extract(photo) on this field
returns h=23 m=57
